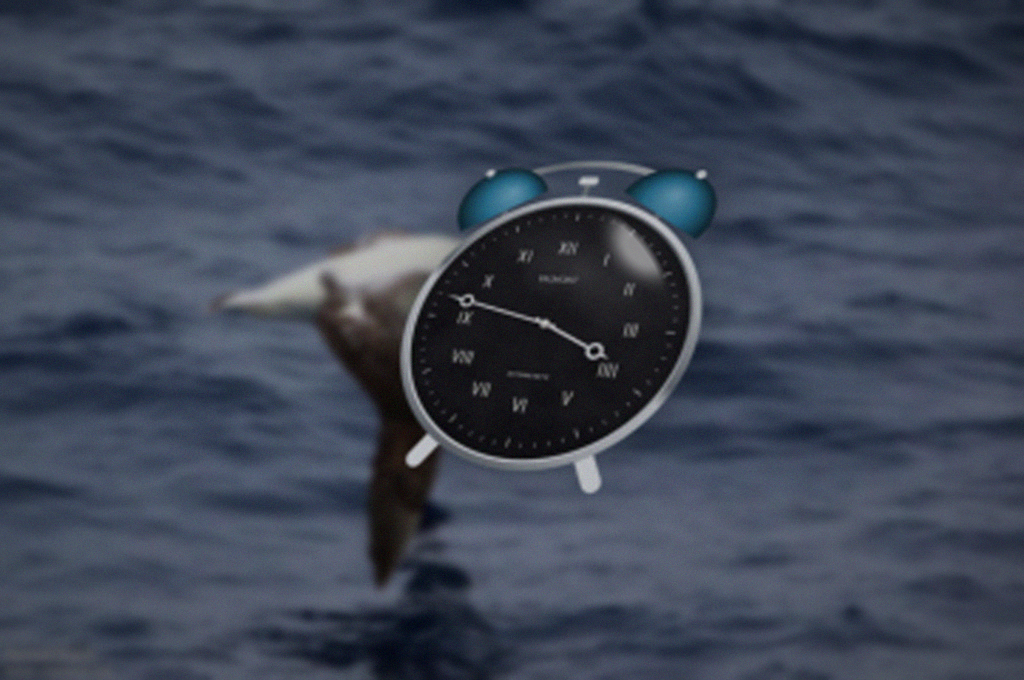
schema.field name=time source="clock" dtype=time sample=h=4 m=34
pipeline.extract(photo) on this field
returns h=3 m=47
